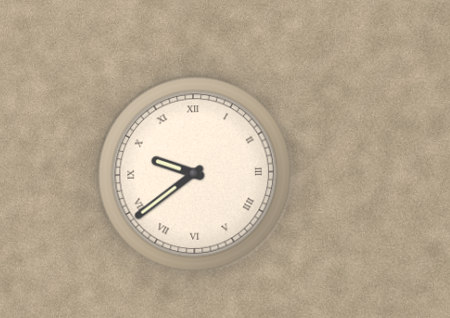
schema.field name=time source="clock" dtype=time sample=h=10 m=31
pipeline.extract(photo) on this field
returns h=9 m=39
